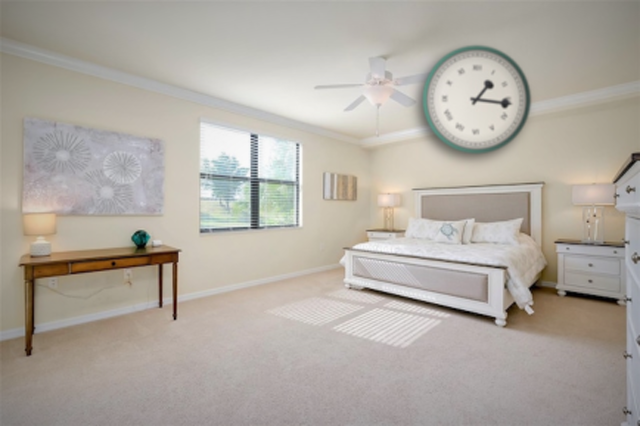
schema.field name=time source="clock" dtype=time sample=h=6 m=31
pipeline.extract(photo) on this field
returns h=1 m=16
